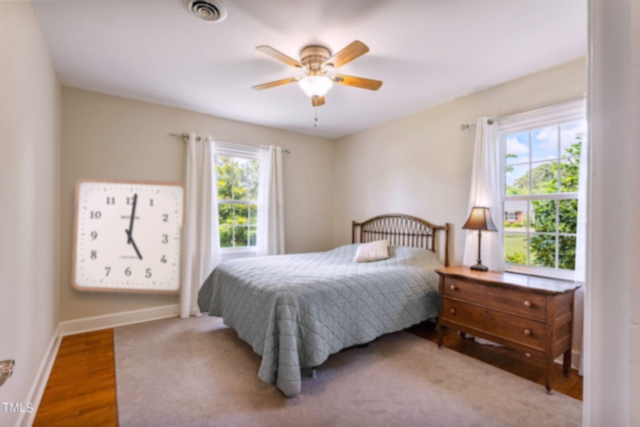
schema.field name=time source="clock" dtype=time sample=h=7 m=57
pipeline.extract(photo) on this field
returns h=5 m=1
